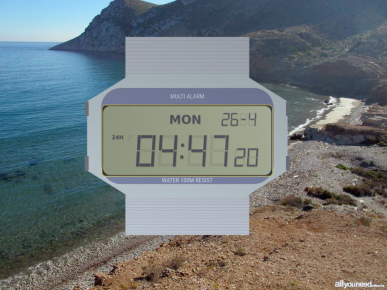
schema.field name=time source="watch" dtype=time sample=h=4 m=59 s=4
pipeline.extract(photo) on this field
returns h=4 m=47 s=20
